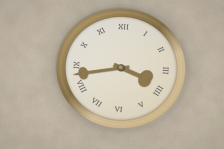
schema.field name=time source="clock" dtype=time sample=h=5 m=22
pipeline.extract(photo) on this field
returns h=3 m=43
